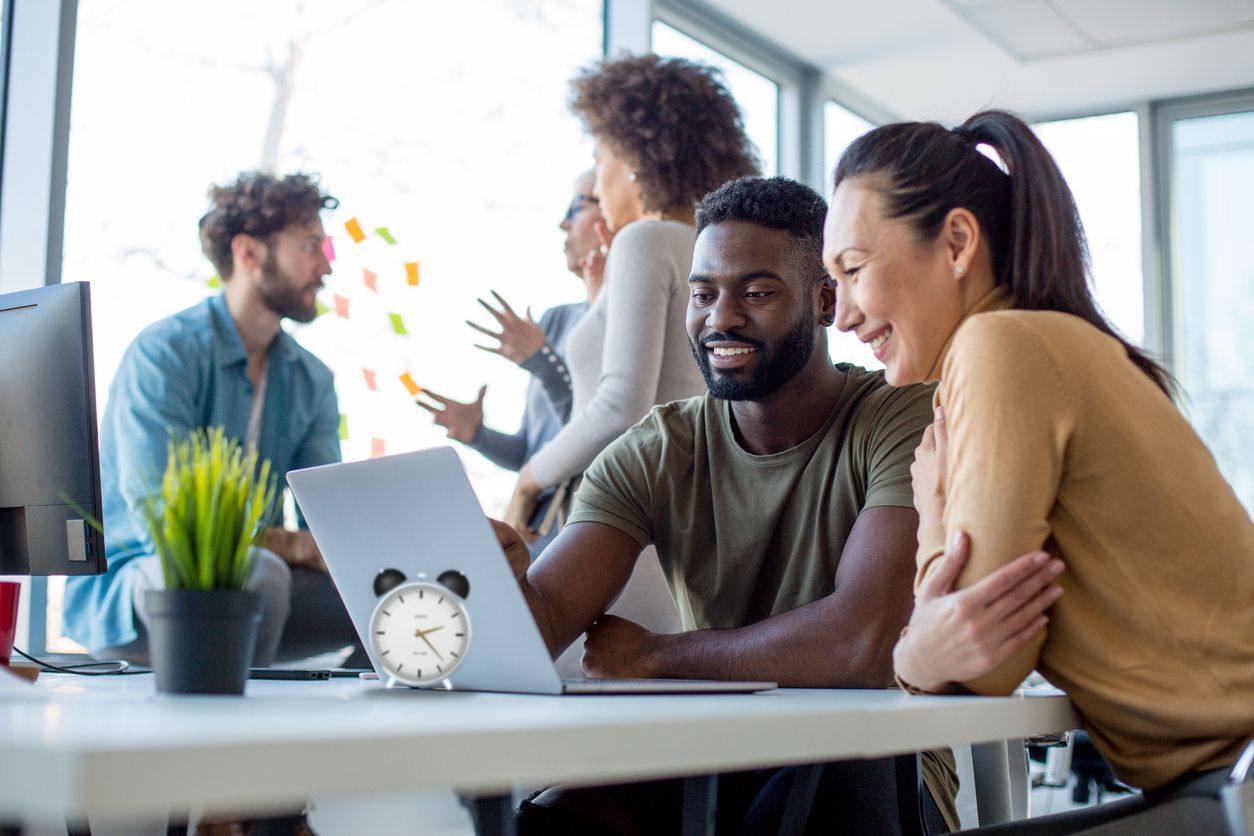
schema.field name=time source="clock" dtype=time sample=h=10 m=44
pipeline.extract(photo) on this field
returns h=2 m=23
